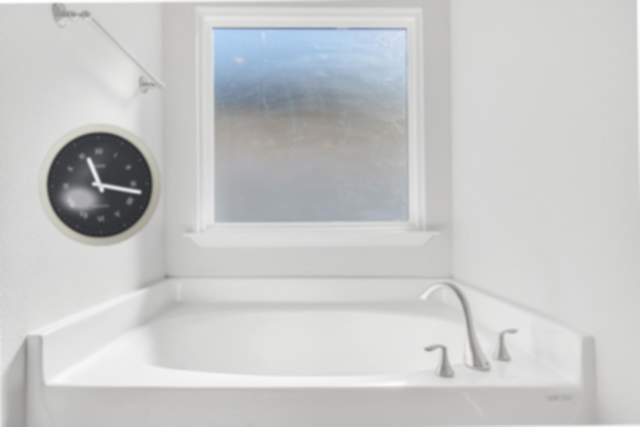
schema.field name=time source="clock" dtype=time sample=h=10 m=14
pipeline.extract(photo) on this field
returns h=11 m=17
